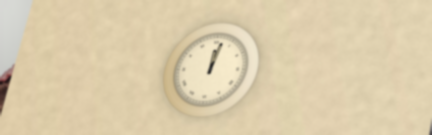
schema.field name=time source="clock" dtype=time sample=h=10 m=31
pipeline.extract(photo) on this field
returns h=12 m=2
